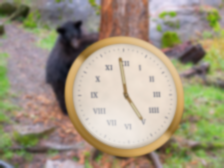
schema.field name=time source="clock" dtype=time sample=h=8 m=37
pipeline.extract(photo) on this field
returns h=4 m=59
